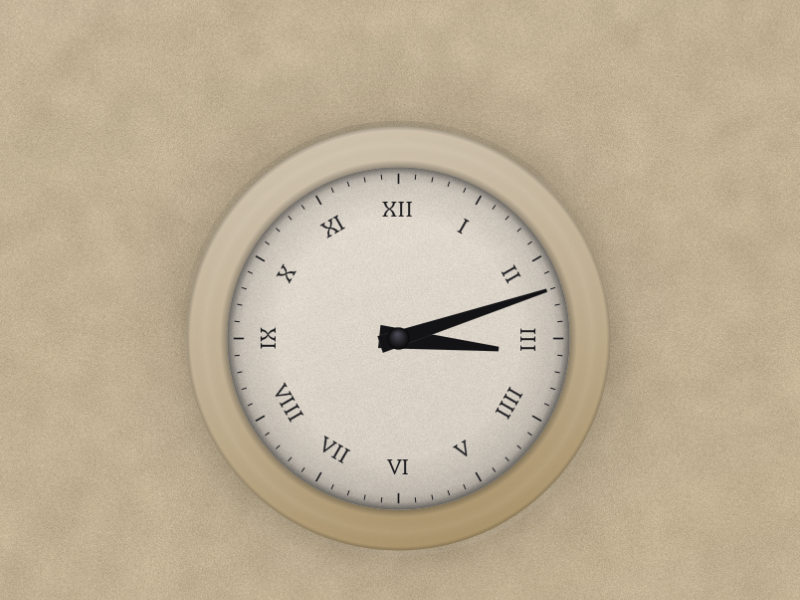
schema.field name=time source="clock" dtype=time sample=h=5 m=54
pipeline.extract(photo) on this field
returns h=3 m=12
